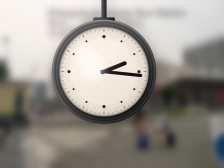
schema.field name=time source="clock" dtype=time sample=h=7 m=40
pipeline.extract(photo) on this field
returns h=2 m=16
